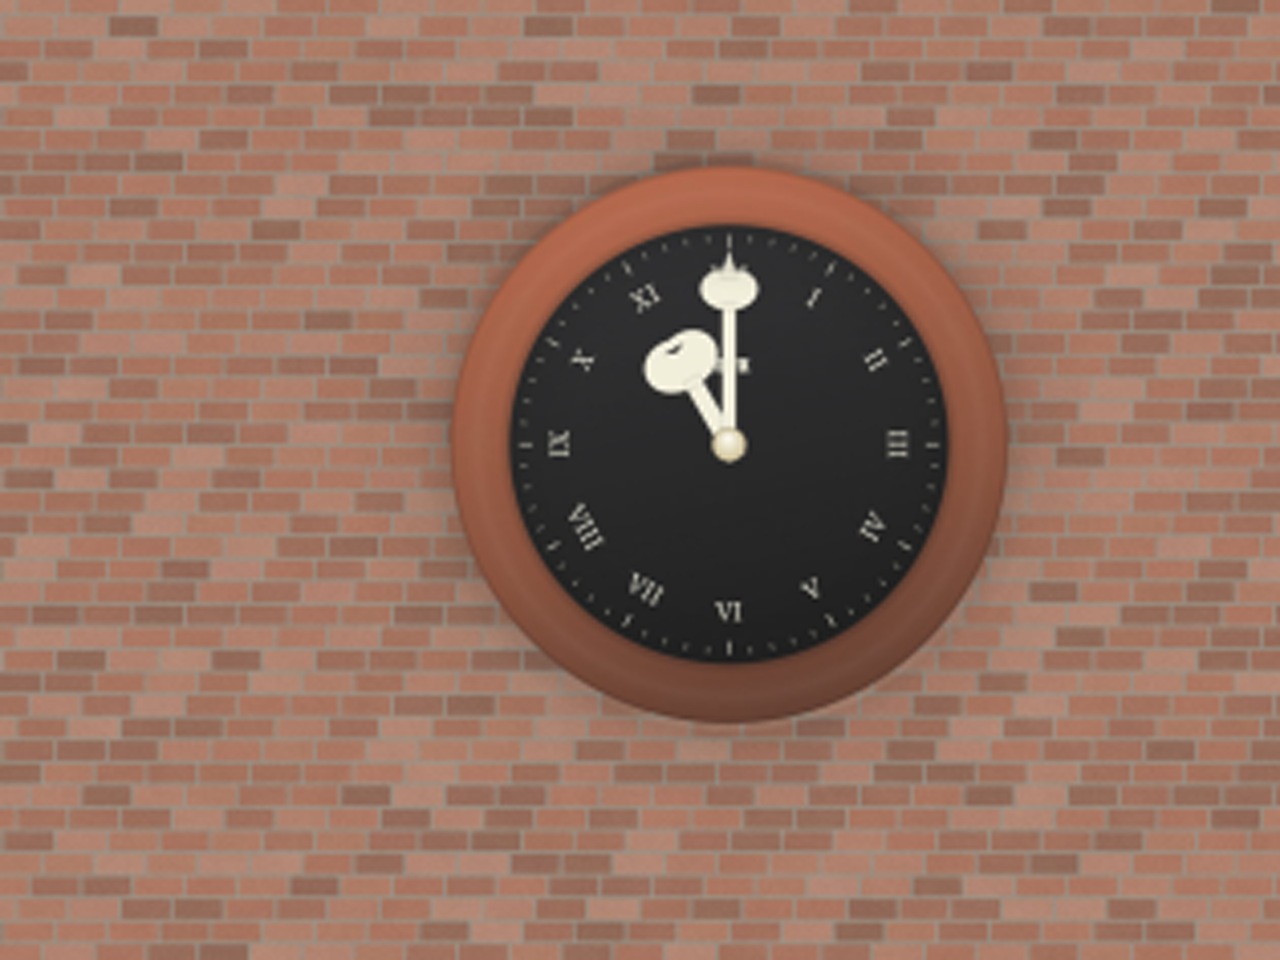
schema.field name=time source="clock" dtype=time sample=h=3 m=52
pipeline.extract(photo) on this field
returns h=11 m=0
